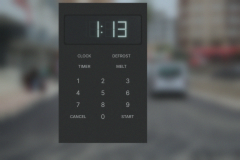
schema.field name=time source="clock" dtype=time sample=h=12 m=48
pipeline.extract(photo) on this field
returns h=1 m=13
